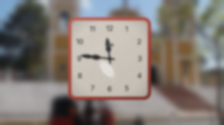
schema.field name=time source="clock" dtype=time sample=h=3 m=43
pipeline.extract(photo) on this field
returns h=11 m=46
